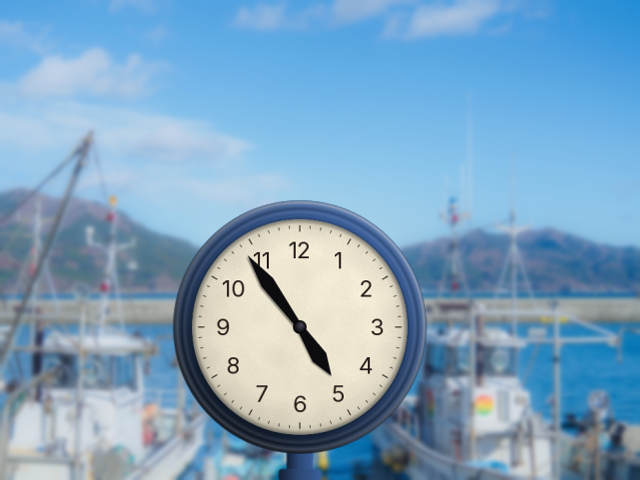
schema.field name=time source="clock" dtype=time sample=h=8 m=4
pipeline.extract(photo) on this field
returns h=4 m=54
